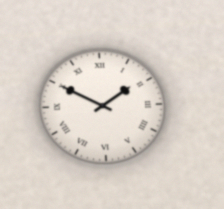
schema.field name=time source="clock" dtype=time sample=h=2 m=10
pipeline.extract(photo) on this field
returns h=1 m=50
